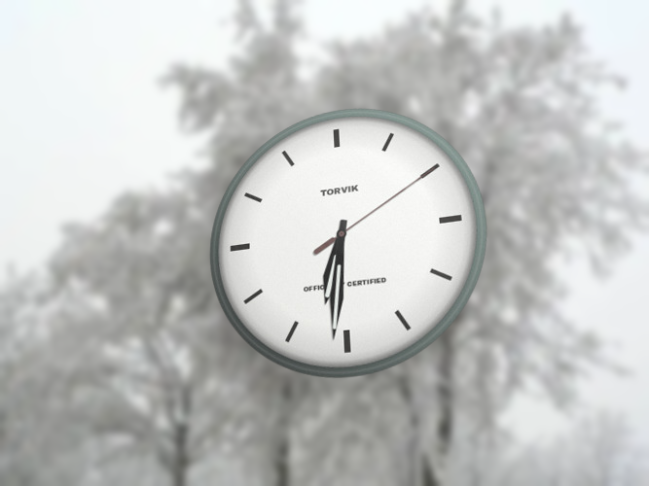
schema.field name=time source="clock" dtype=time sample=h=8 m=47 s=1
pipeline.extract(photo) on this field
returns h=6 m=31 s=10
